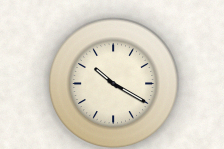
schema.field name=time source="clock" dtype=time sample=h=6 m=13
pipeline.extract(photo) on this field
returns h=10 m=20
